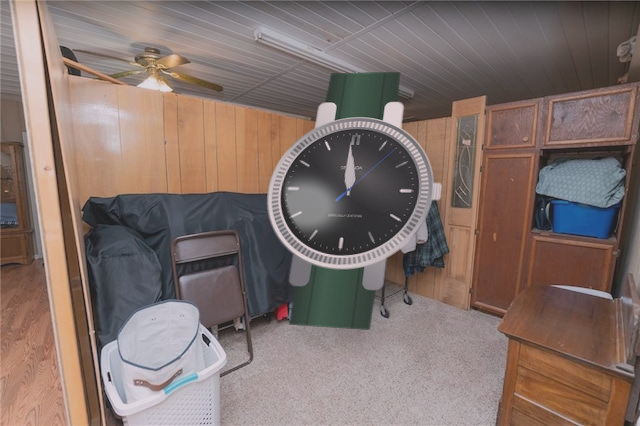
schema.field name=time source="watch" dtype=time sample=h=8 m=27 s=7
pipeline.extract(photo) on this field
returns h=11 m=59 s=7
